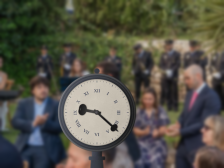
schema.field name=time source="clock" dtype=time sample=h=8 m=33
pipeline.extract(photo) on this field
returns h=9 m=22
